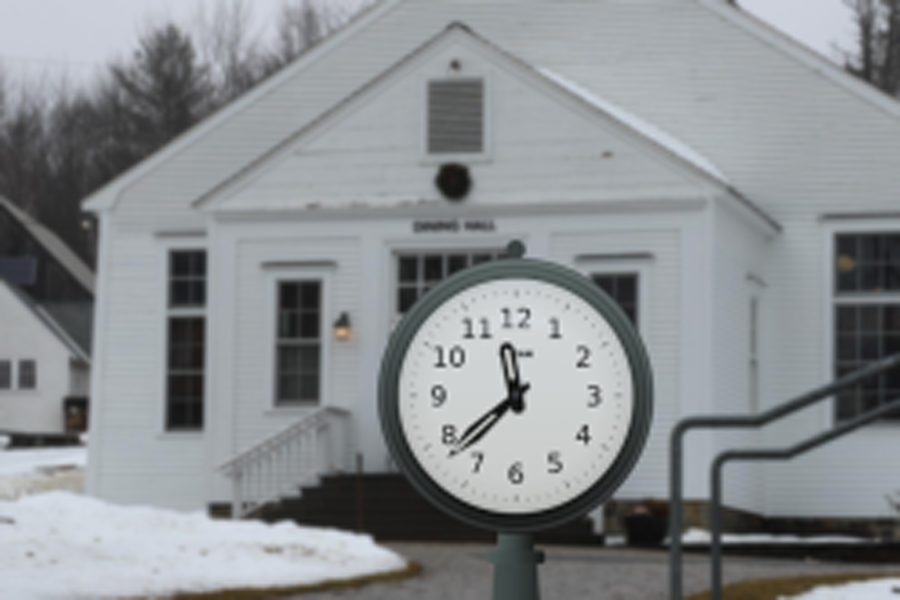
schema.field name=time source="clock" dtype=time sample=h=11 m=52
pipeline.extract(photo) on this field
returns h=11 m=38
